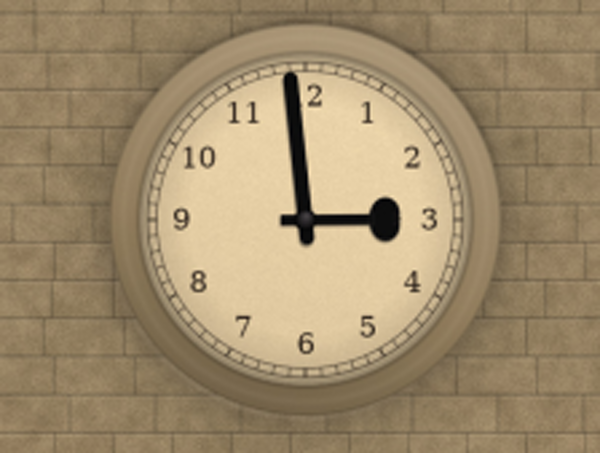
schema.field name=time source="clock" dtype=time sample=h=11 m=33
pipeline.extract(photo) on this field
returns h=2 m=59
